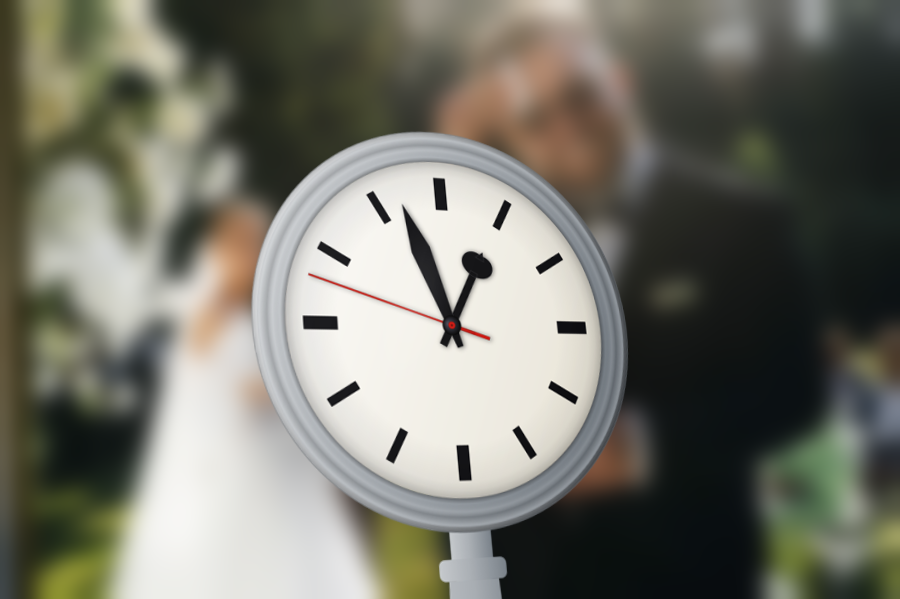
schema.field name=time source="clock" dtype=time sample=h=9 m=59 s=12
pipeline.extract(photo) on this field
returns h=12 m=56 s=48
